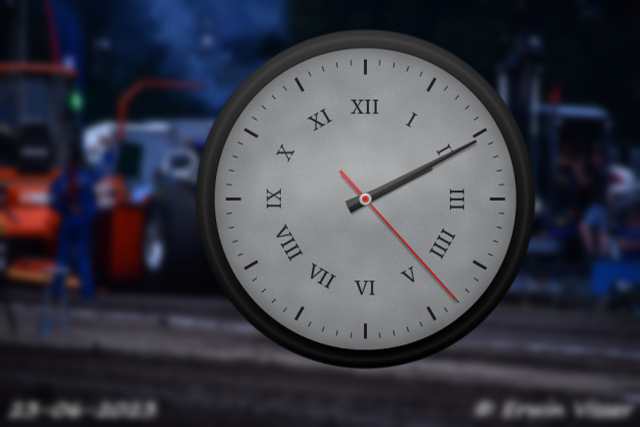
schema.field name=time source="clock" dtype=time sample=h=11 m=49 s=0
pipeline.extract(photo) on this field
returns h=2 m=10 s=23
